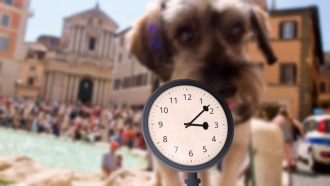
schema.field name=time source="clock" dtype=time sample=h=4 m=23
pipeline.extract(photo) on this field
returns h=3 m=8
